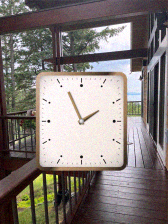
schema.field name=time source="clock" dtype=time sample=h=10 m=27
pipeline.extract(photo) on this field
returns h=1 m=56
